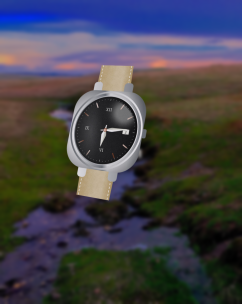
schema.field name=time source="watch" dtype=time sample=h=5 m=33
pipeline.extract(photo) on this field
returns h=6 m=14
